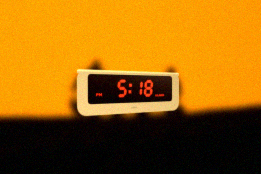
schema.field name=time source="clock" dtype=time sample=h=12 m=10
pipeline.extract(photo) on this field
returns h=5 m=18
